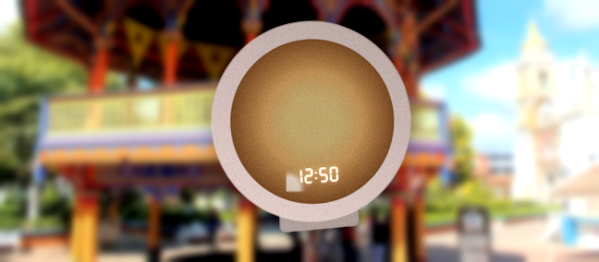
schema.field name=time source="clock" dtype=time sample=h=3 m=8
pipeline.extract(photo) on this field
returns h=12 m=50
